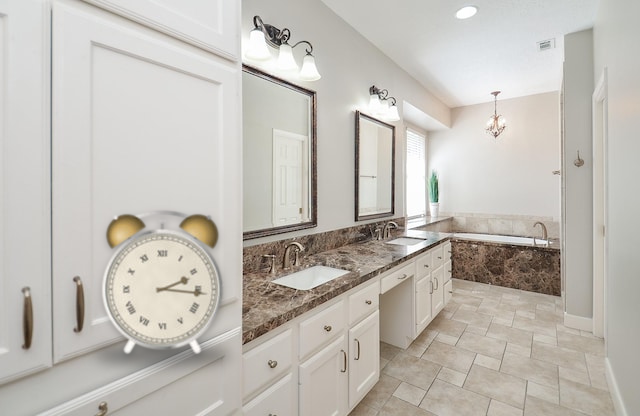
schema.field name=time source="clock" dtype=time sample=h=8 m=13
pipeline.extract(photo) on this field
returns h=2 m=16
